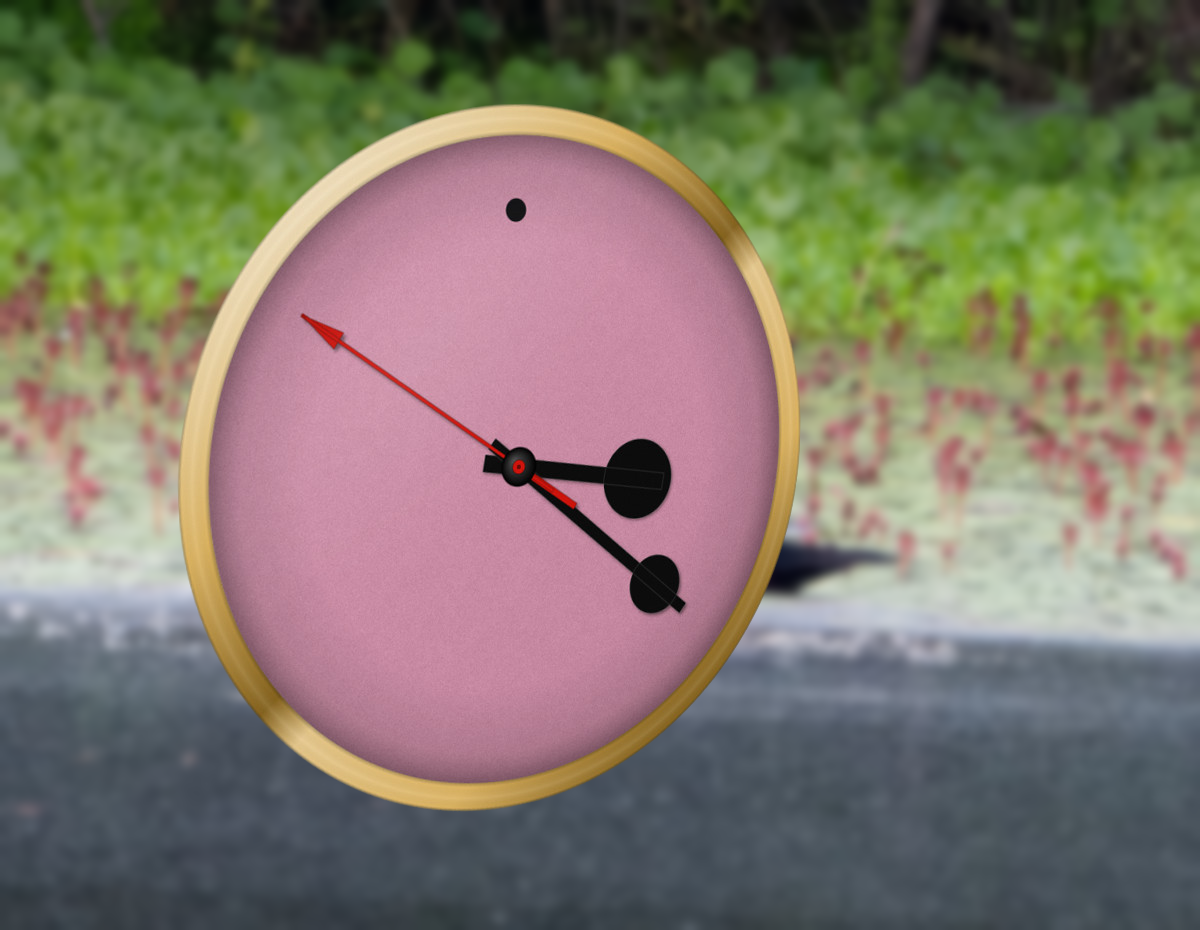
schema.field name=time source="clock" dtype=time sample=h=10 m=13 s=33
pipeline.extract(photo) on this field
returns h=3 m=21 s=51
